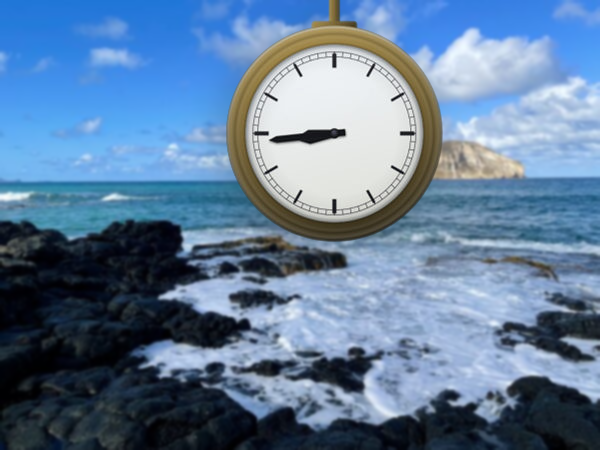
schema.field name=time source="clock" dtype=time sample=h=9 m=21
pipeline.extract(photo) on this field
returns h=8 m=44
